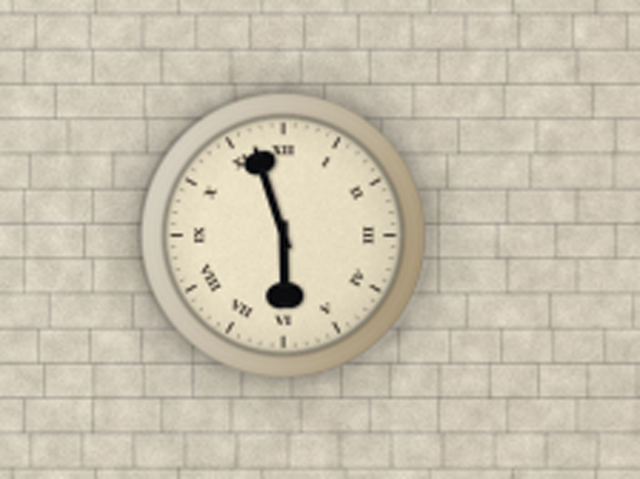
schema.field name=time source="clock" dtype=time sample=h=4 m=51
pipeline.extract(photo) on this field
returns h=5 m=57
